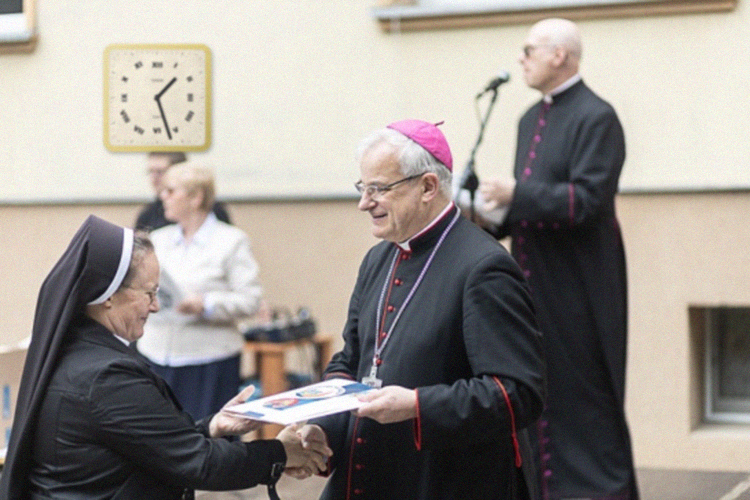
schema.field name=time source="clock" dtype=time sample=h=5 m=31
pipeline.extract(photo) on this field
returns h=1 m=27
